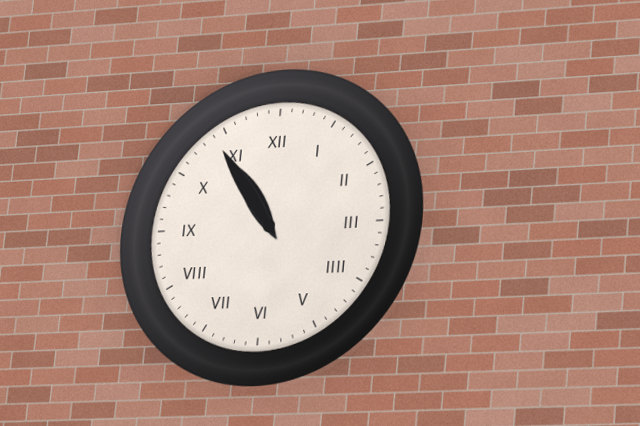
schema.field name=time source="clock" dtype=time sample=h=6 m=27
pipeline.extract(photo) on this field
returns h=10 m=54
